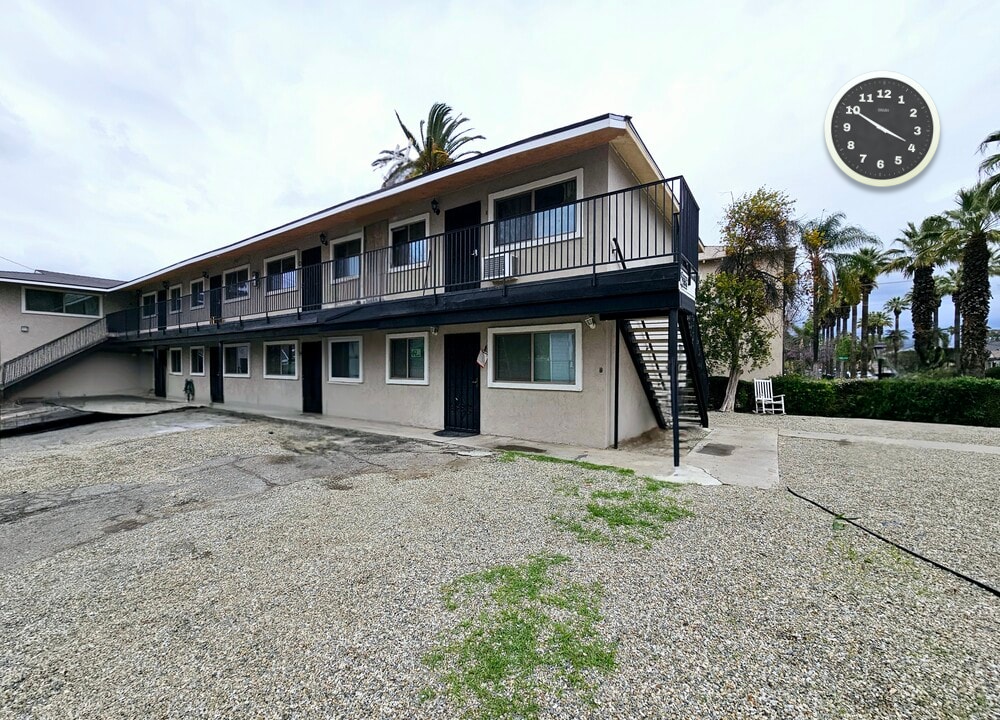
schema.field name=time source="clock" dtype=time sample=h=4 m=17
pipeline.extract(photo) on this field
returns h=3 m=50
